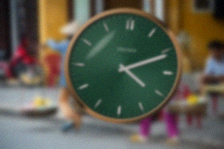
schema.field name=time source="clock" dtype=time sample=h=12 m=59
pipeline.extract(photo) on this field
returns h=4 m=11
